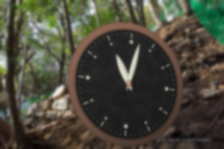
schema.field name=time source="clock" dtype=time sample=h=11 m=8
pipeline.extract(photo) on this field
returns h=11 m=2
